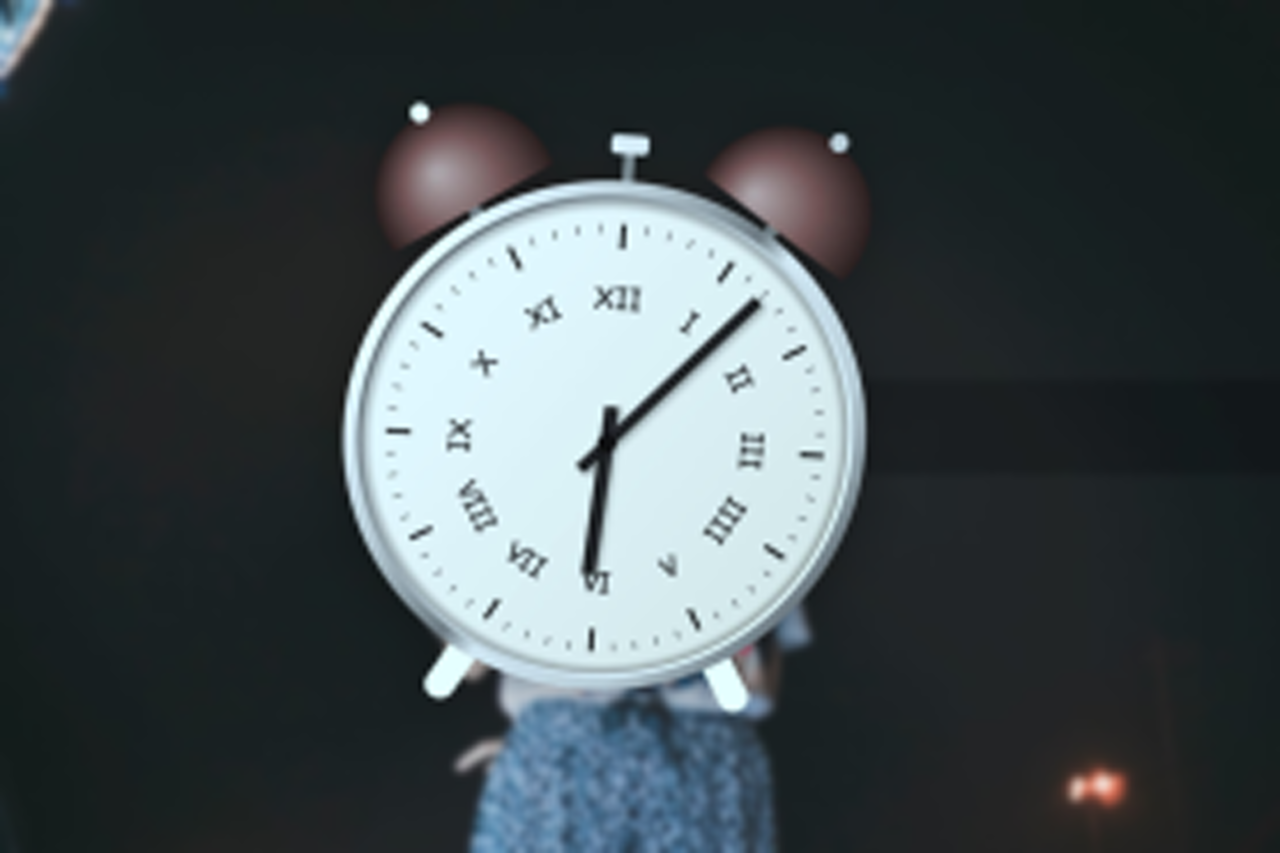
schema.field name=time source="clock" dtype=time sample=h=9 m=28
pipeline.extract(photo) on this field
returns h=6 m=7
